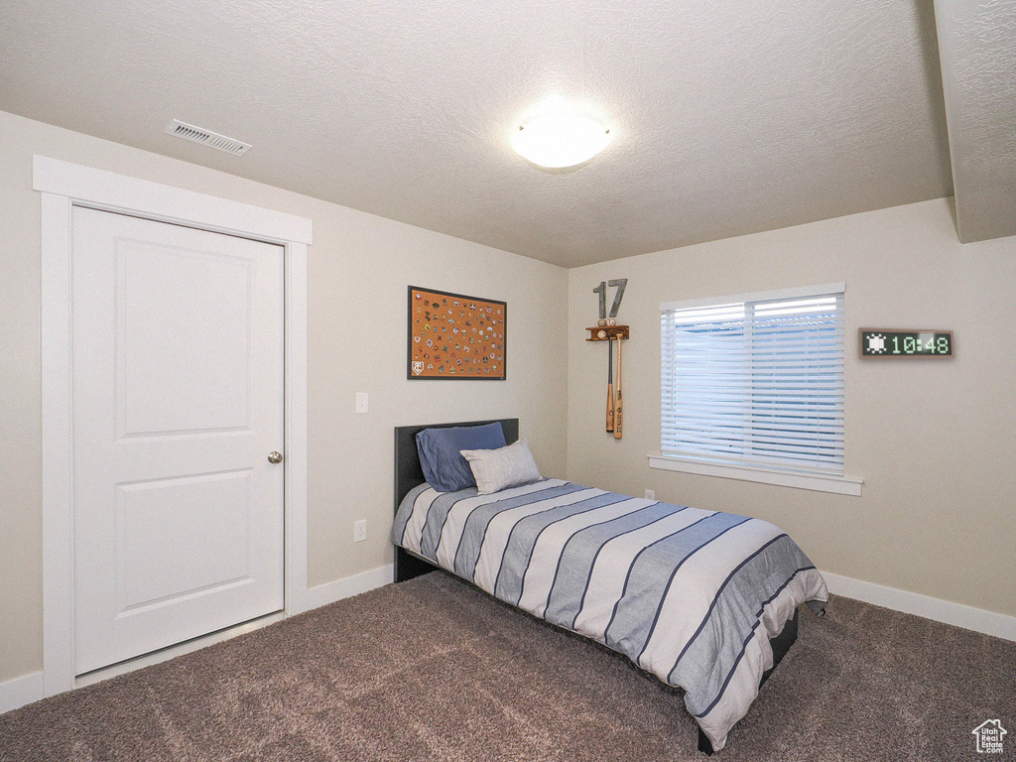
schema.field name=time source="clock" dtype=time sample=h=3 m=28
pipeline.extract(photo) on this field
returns h=10 m=48
